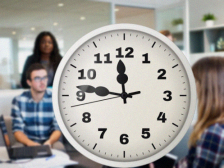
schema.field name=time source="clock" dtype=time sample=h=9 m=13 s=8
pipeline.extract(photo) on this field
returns h=11 m=46 s=43
